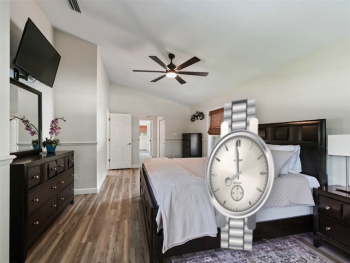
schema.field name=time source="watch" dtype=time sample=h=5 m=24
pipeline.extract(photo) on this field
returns h=7 m=59
